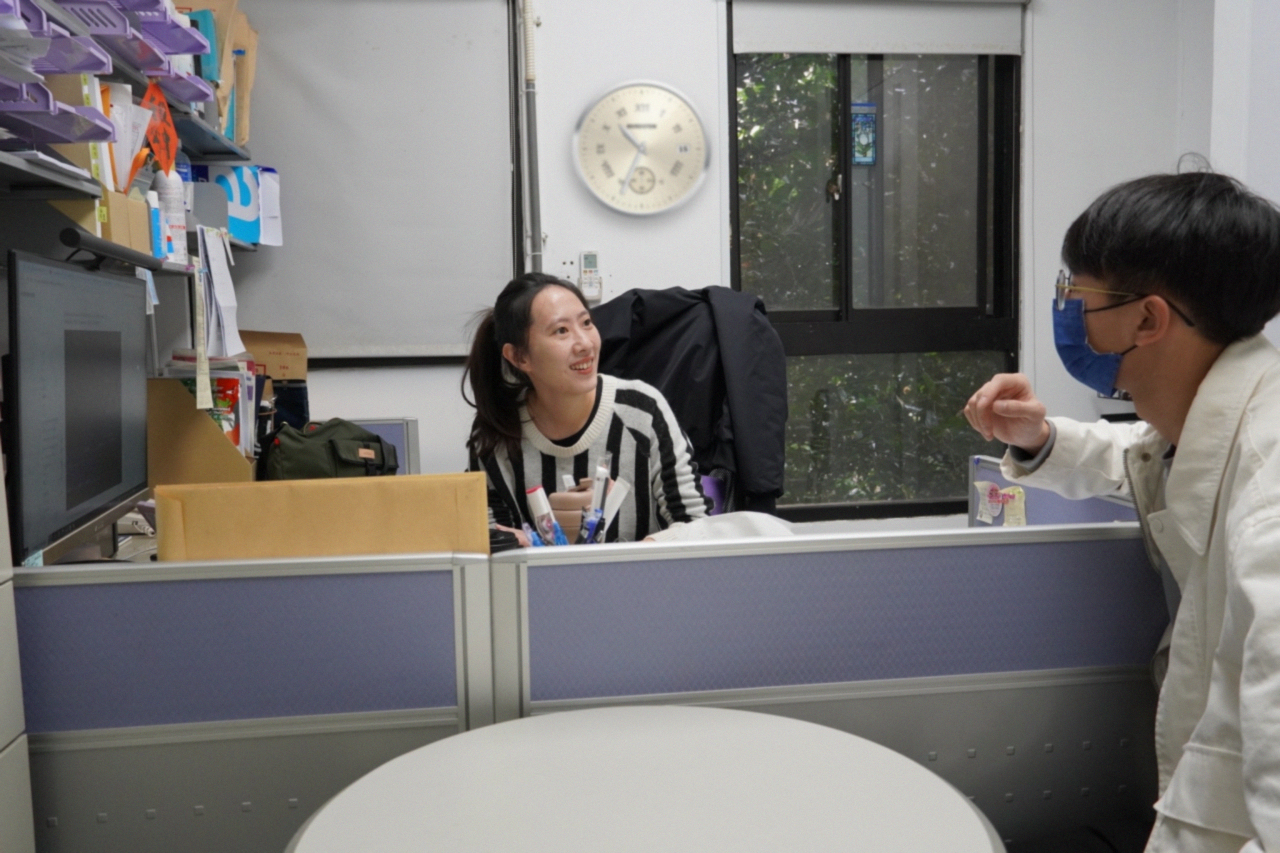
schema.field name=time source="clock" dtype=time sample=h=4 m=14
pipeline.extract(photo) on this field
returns h=10 m=34
